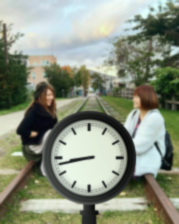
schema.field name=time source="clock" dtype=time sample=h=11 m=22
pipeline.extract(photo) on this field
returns h=8 m=43
